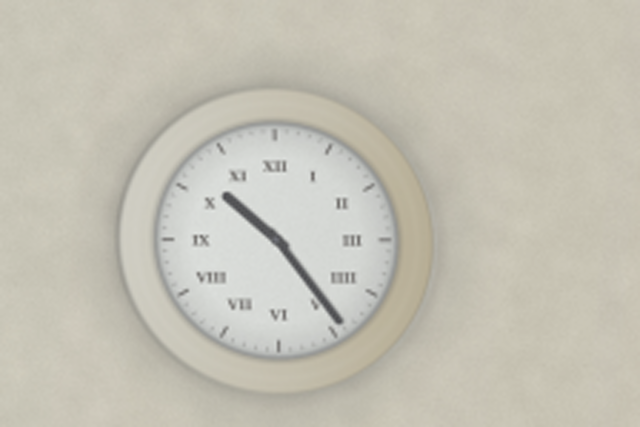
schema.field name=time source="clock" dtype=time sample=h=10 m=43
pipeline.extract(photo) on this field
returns h=10 m=24
